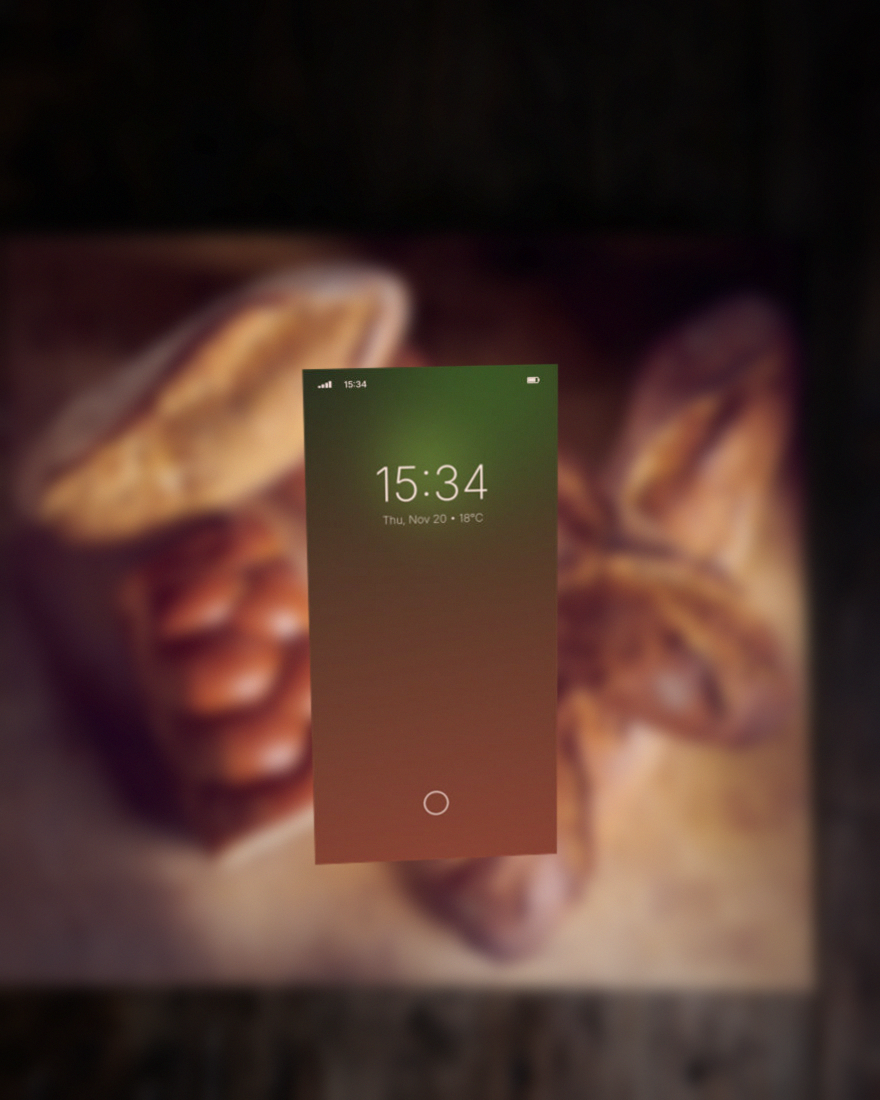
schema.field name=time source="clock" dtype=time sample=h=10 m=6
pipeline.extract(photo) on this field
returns h=15 m=34
